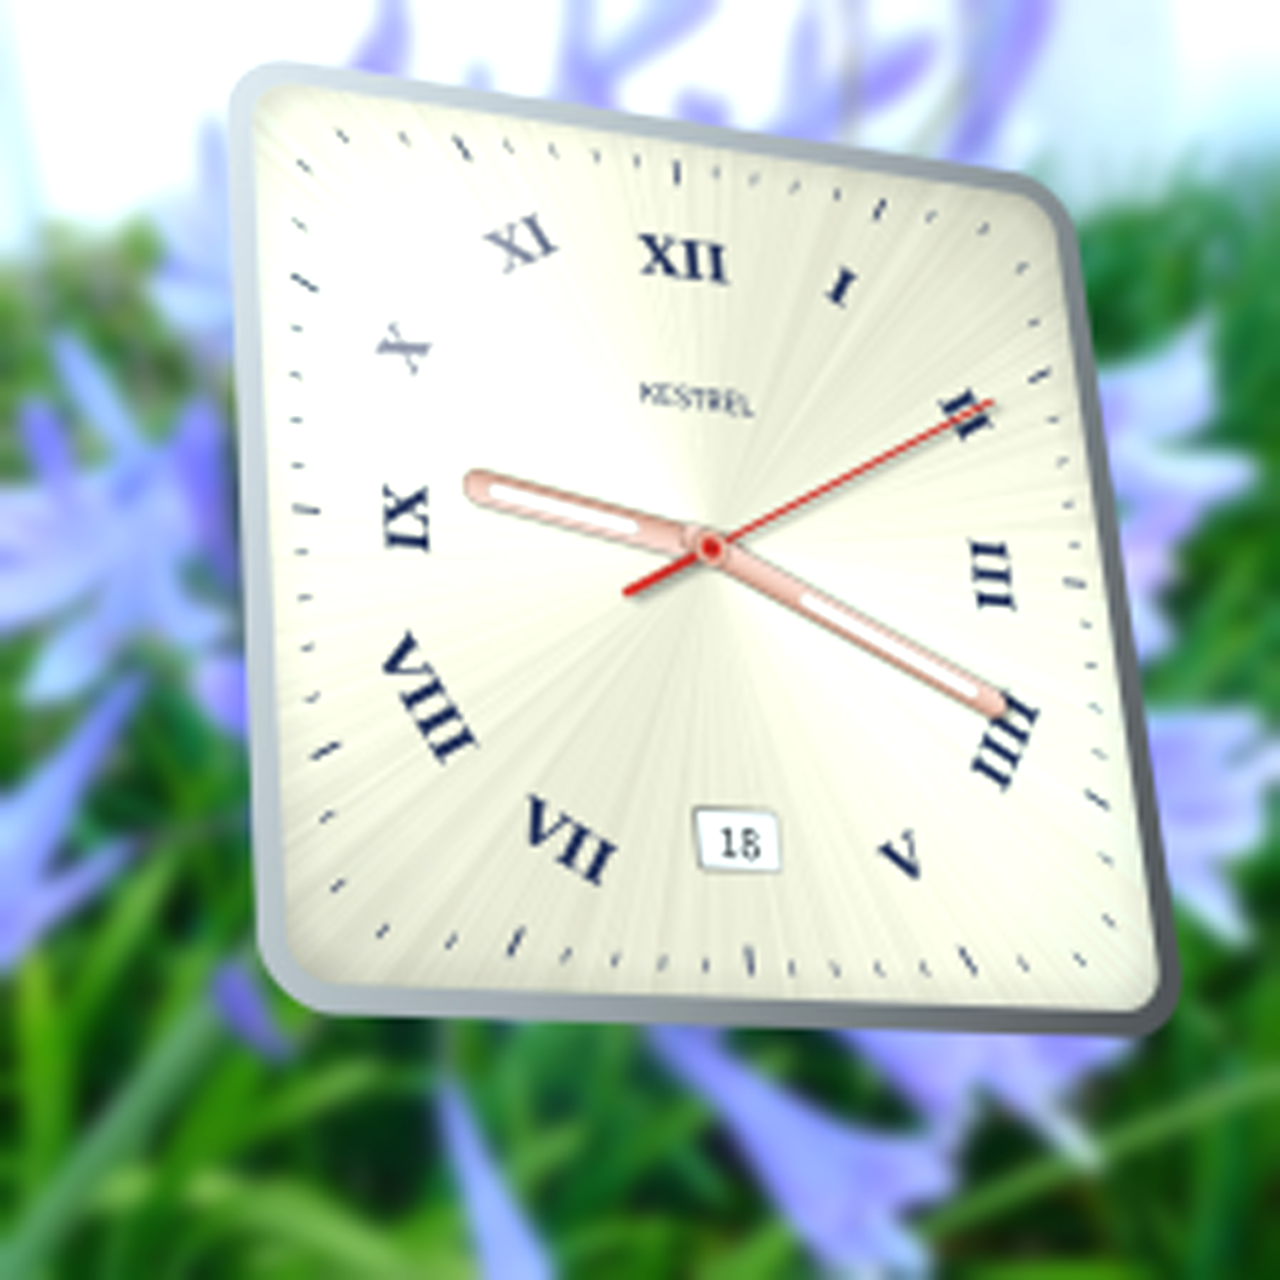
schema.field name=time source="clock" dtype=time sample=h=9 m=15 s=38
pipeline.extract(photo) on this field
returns h=9 m=19 s=10
